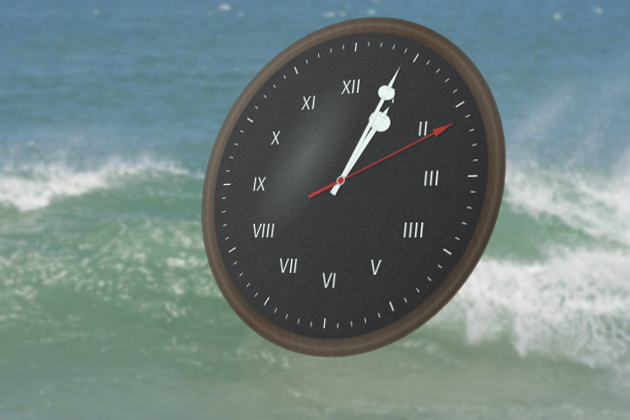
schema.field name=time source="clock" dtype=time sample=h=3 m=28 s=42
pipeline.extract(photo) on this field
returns h=1 m=4 s=11
